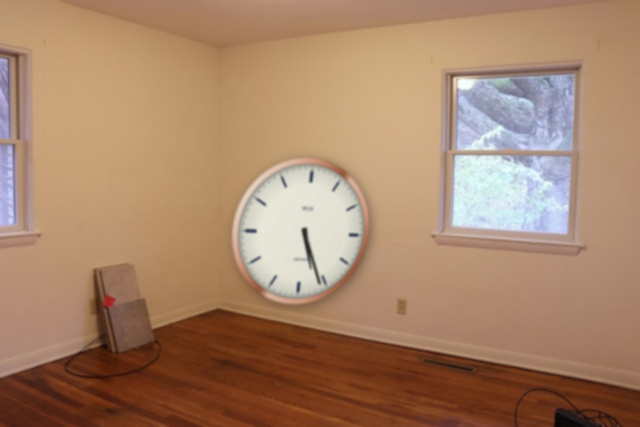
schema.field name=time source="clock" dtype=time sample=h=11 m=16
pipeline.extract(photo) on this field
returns h=5 m=26
